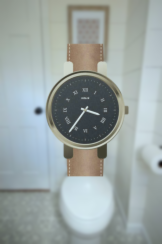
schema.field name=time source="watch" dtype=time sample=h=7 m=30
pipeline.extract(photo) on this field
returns h=3 m=36
